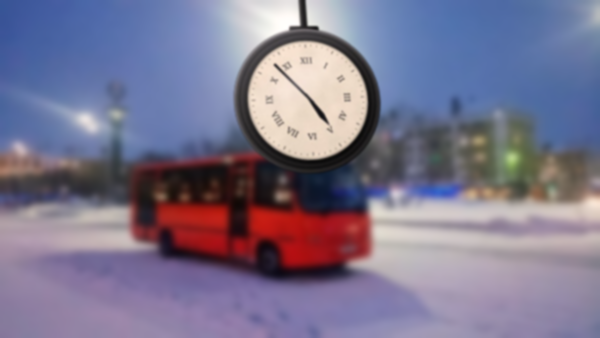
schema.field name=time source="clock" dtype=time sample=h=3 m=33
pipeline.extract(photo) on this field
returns h=4 m=53
